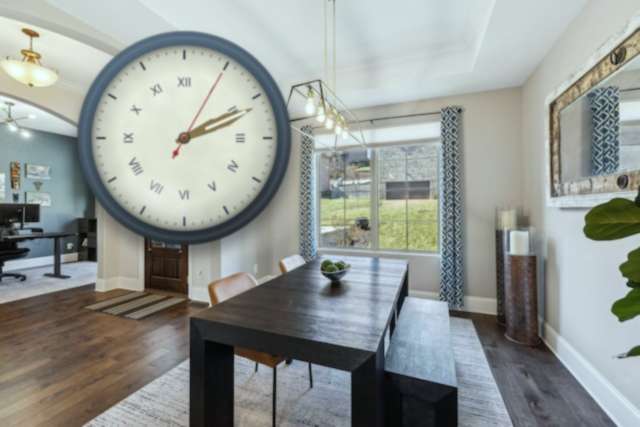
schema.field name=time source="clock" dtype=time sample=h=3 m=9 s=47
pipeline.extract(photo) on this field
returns h=2 m=11 s=5
